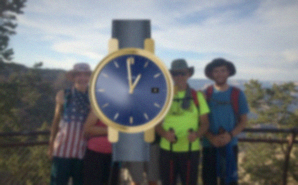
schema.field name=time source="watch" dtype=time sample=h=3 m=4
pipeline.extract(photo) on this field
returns h=12 m=59
